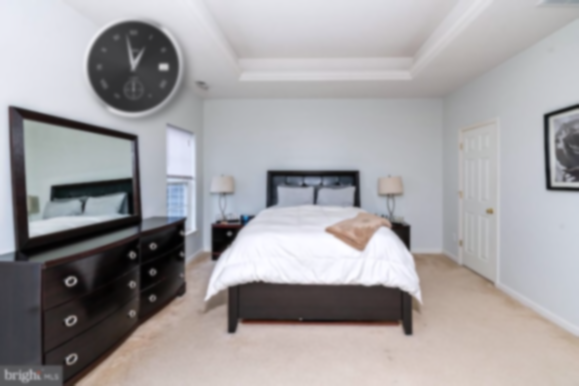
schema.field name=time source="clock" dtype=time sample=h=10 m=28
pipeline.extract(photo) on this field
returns h=12 m=58
